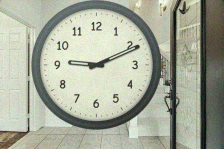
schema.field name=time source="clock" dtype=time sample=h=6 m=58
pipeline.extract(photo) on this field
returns h=9 m=11
